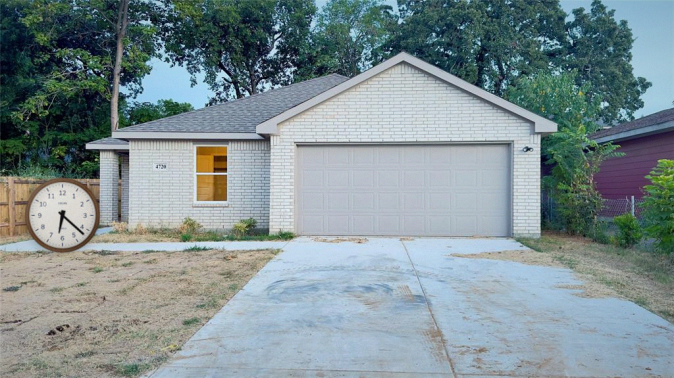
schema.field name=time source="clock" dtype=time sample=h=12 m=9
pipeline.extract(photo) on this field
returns h=6 m=22
